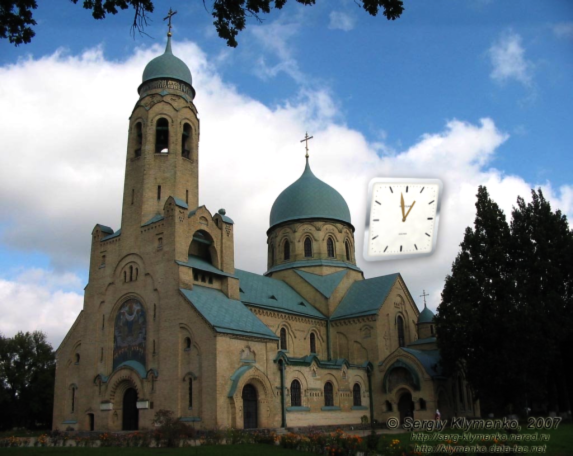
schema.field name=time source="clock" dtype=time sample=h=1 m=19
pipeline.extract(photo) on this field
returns h=12 m=58
